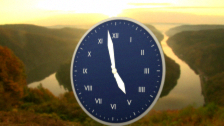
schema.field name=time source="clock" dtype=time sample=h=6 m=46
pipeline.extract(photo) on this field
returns h=4 m=58
